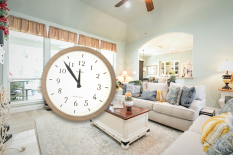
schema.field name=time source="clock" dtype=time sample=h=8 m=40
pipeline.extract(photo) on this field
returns h=11 m=53
